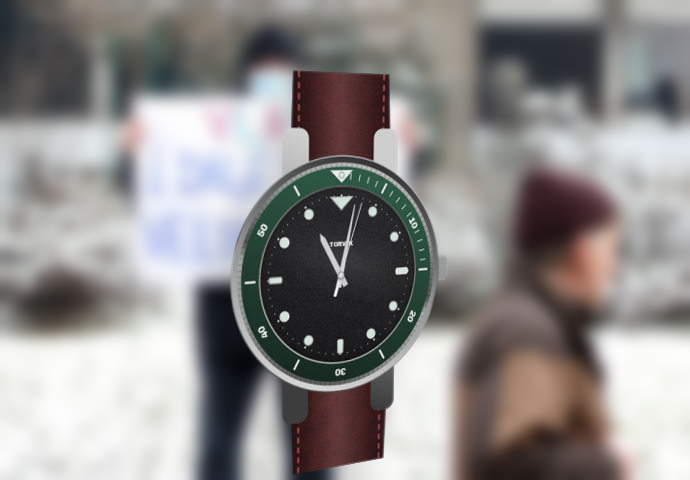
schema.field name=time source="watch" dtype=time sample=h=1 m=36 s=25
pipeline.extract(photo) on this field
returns h=11 m=2 s=3
